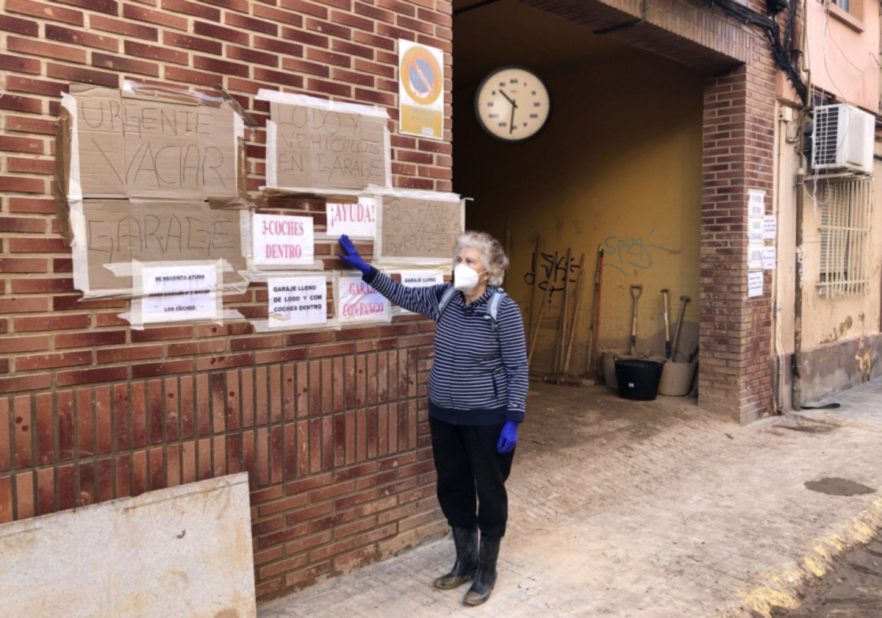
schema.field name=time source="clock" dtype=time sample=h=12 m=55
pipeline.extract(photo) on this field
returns h=10 m=31
